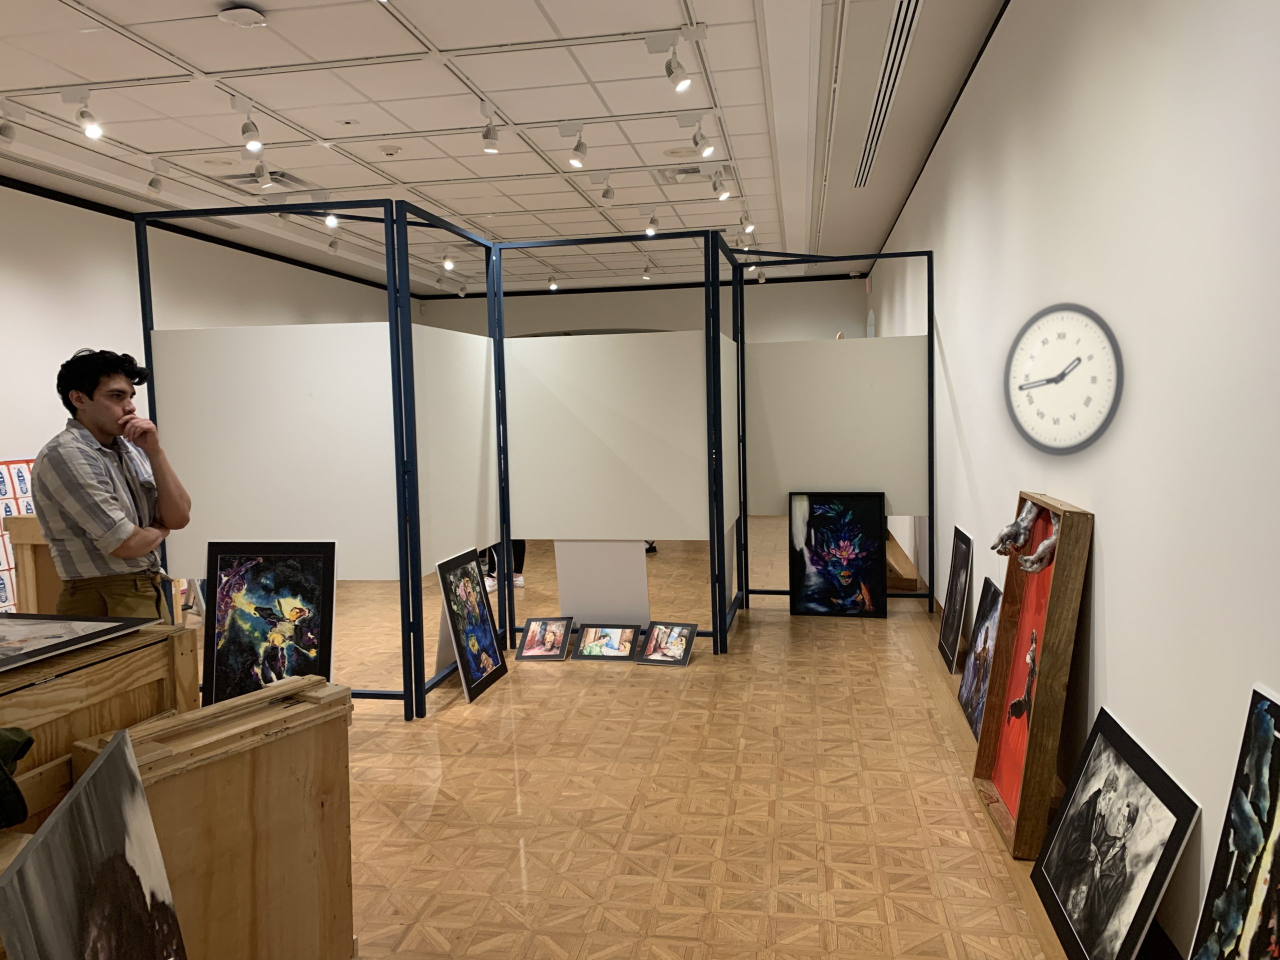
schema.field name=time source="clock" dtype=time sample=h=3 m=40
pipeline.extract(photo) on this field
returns h=1 m=43
